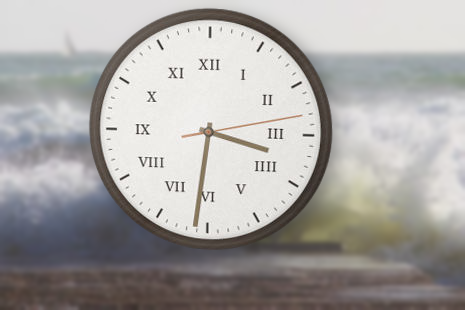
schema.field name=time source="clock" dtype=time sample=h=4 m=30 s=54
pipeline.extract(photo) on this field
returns h=3 m=31 s=13
